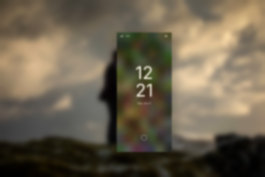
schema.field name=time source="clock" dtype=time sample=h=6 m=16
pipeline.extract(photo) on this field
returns h=12 m=21
